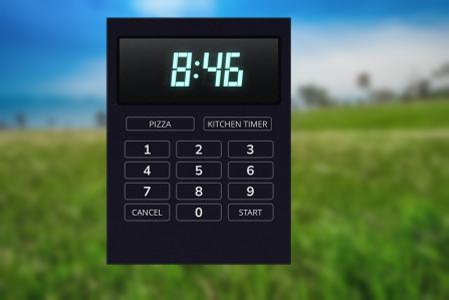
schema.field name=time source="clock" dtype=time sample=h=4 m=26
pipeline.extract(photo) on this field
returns h=8 m=46
